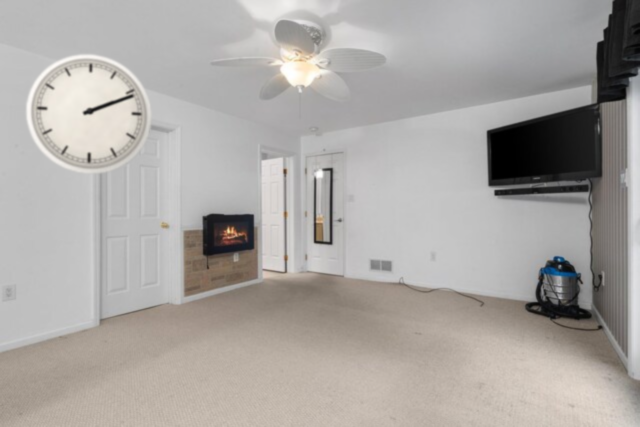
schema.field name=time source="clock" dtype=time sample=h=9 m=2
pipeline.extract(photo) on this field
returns h=2 m=11
